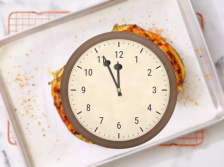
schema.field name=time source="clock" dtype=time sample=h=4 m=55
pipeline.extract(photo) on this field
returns h=11 m=56
